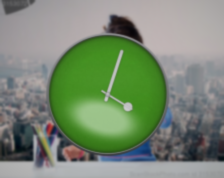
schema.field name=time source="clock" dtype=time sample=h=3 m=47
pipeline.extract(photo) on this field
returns h=4 m=3
